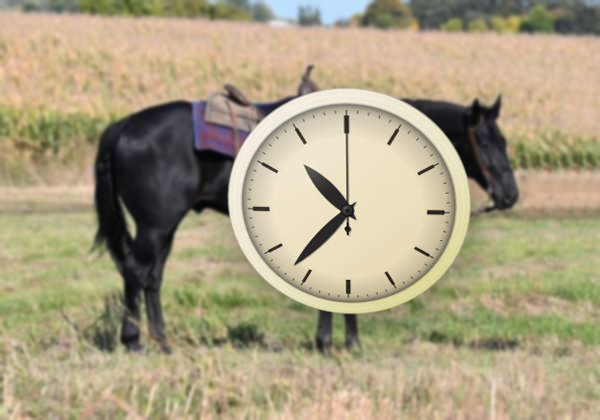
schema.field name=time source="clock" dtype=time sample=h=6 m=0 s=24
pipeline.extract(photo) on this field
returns h=10 m=37 s=0
